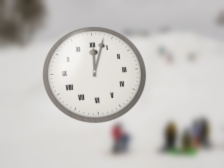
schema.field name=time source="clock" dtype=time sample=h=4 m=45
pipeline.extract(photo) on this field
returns h=12 m=3
